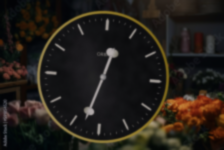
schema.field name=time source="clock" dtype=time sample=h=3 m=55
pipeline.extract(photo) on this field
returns h=12 m=33
